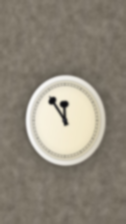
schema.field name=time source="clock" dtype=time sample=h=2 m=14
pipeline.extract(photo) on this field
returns h=11 m=54
